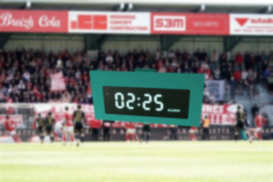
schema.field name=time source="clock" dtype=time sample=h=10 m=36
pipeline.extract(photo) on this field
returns h=2 m=25
